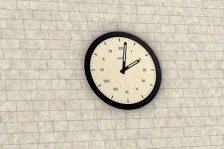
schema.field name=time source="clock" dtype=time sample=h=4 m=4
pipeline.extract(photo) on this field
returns h=2 m=2
